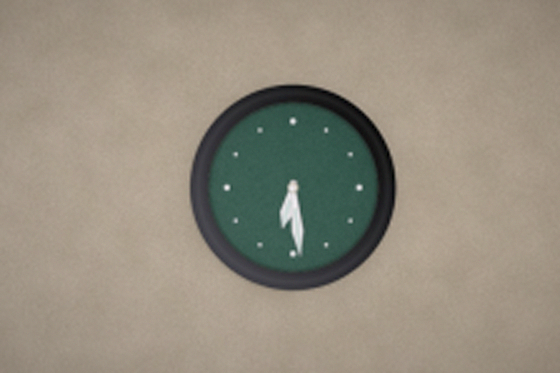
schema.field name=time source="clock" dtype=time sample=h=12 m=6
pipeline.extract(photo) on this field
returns h=6 m=29
